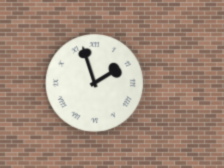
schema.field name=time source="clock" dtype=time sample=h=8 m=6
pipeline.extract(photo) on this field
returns h=1 m=57
